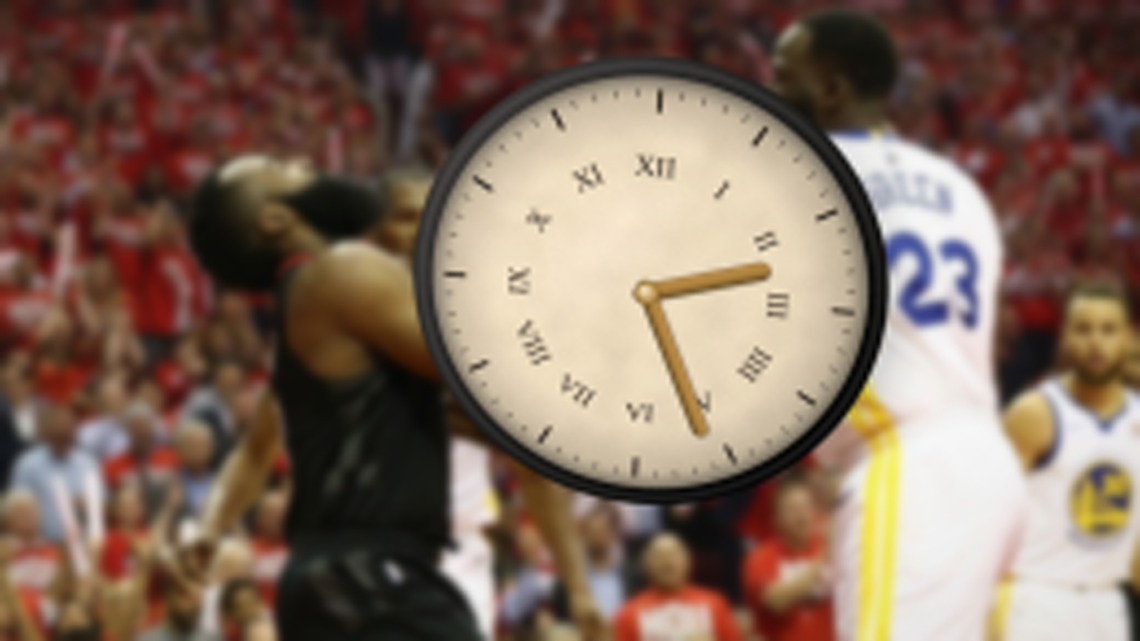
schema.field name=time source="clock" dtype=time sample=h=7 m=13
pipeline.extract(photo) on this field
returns h=2 m=26
